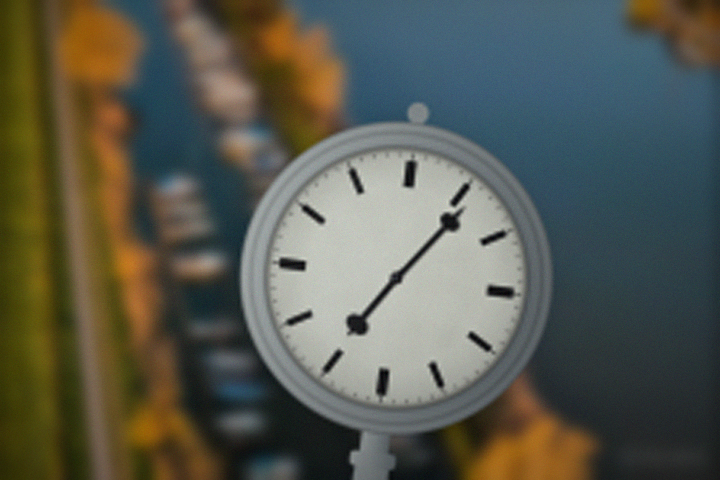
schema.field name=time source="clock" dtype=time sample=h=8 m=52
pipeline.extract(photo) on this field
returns h=7 m=6
